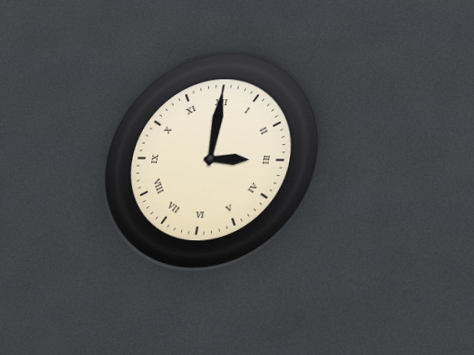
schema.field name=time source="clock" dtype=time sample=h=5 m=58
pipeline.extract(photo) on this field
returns h=3 m=0
